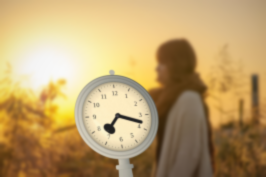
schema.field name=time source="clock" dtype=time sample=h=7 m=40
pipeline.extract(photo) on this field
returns h=7 m=18
